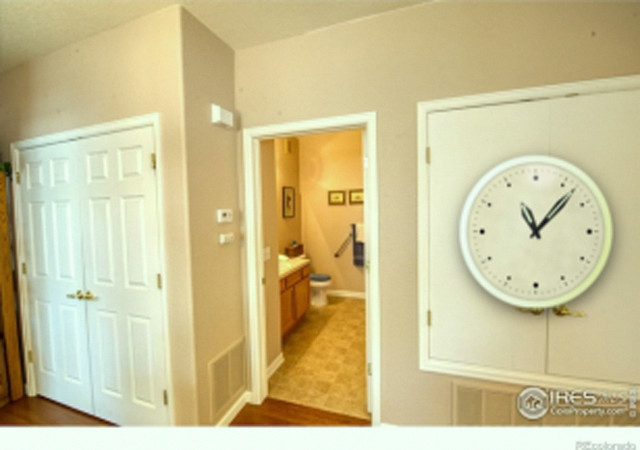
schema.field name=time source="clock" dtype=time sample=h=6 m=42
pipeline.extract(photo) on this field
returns h=11 m=7
